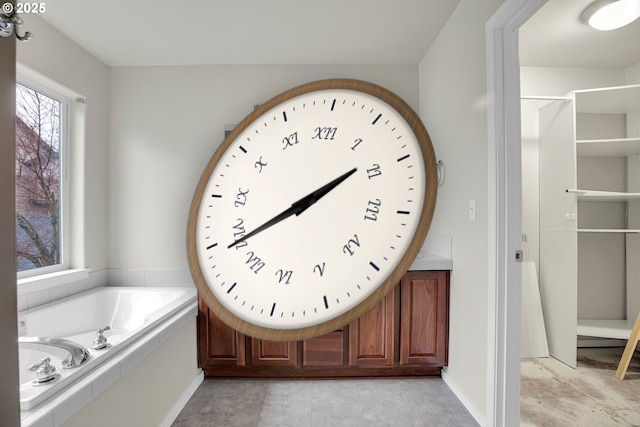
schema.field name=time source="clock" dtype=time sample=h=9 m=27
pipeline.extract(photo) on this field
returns h=1 m=39
